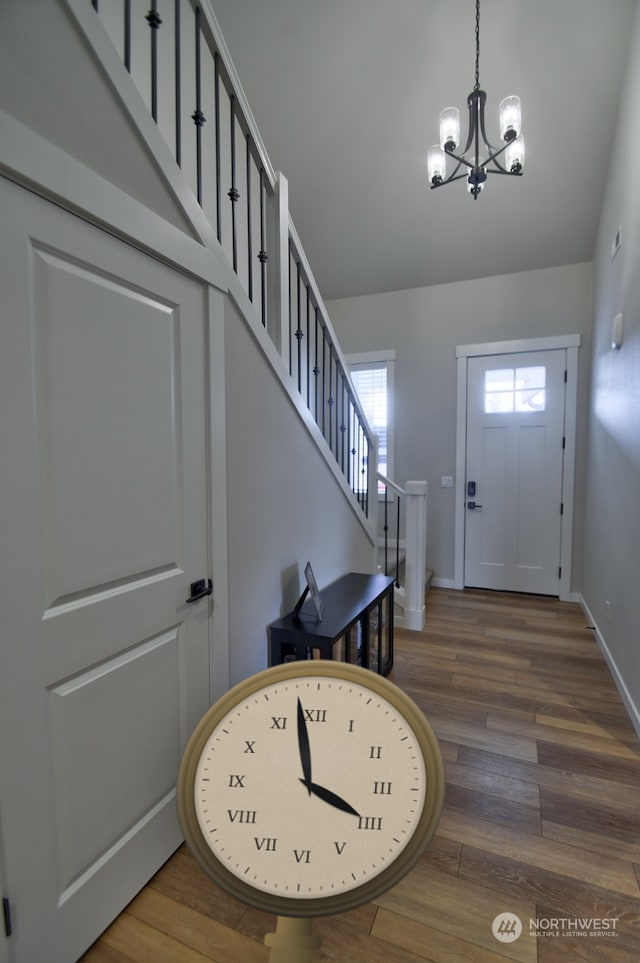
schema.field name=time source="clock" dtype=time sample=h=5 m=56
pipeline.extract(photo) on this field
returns h=3 m=58
